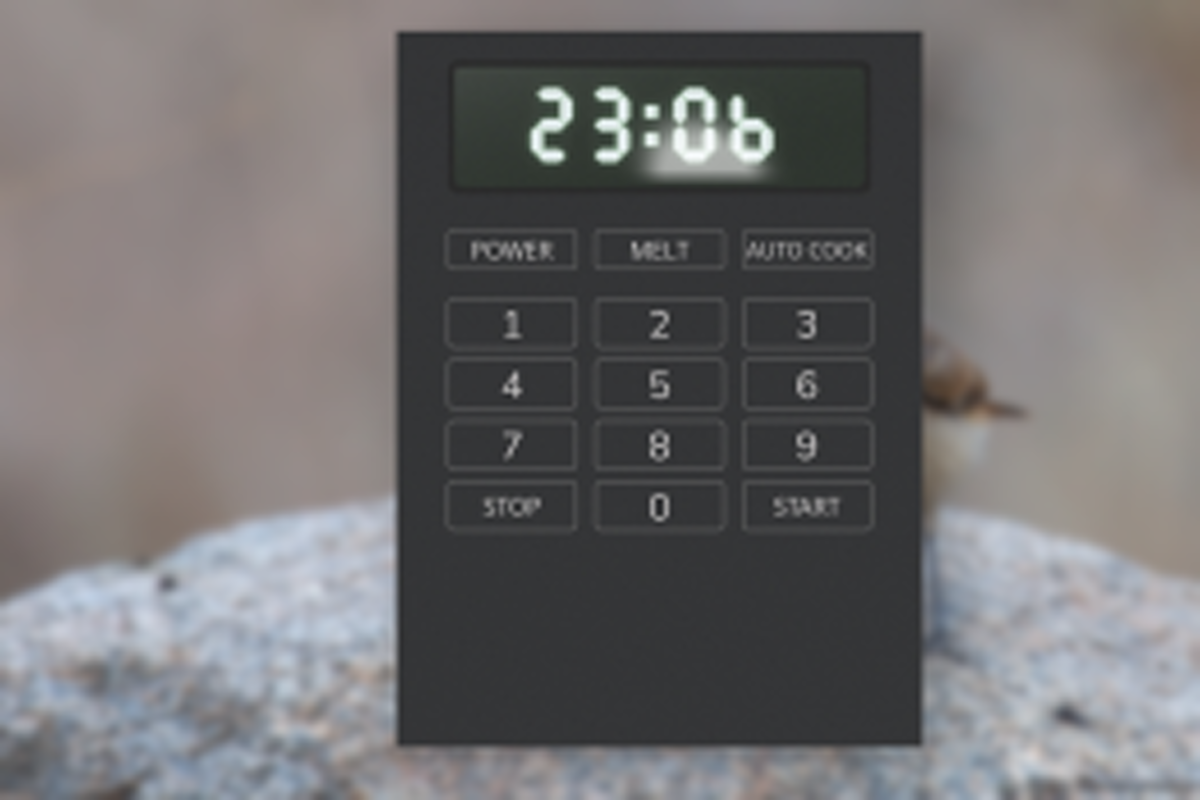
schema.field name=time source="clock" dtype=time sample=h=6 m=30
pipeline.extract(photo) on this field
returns h=23 m=6
